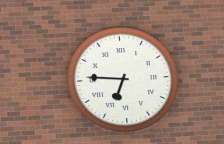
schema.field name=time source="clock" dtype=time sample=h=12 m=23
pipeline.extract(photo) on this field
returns h=6 m=46
